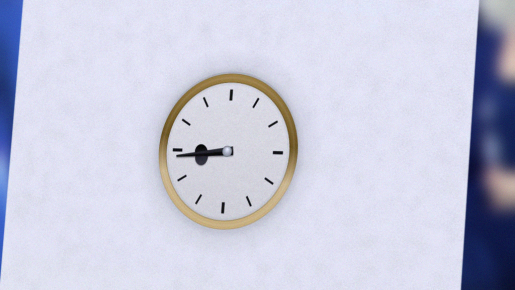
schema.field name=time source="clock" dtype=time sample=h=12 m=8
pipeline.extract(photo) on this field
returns h=8 m=44
